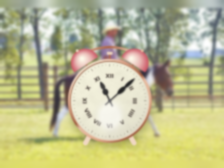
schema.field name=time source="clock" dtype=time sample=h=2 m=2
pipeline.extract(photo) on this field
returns h=11 m=8
